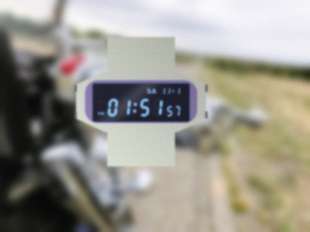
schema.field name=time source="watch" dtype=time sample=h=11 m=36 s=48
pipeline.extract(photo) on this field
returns h=1 m=51 s=57
